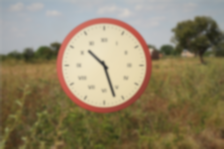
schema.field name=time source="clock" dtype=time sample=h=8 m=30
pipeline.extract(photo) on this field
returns h=10 m=27
